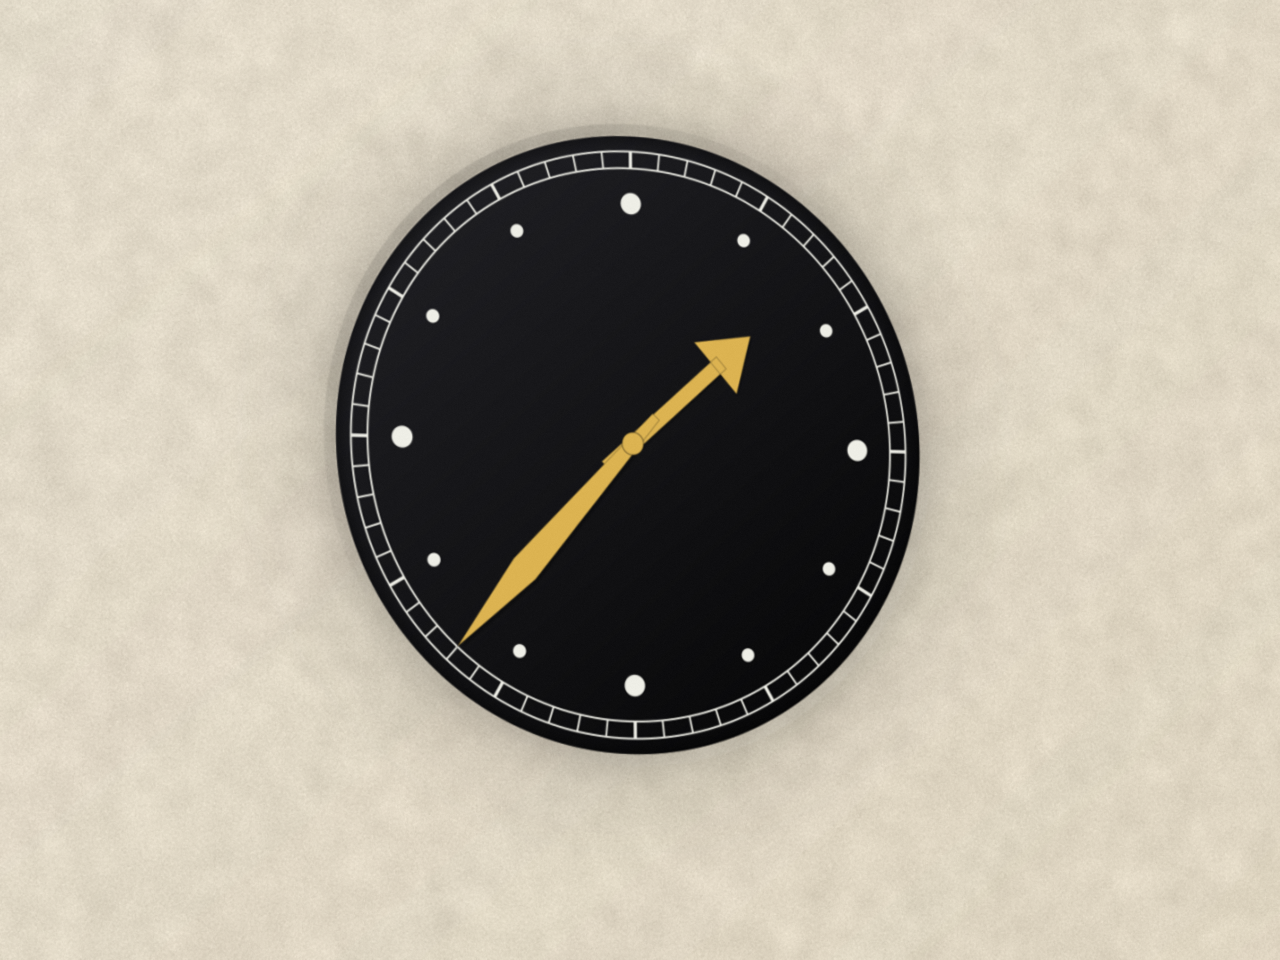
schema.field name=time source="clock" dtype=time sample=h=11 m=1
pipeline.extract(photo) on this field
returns h=1 m=37
